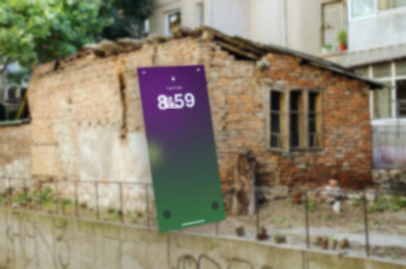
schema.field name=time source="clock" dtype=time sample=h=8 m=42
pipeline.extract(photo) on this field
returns h=8 m=59
